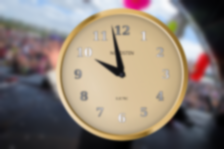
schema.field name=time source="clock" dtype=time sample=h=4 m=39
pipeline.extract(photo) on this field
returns h=9 m=58
